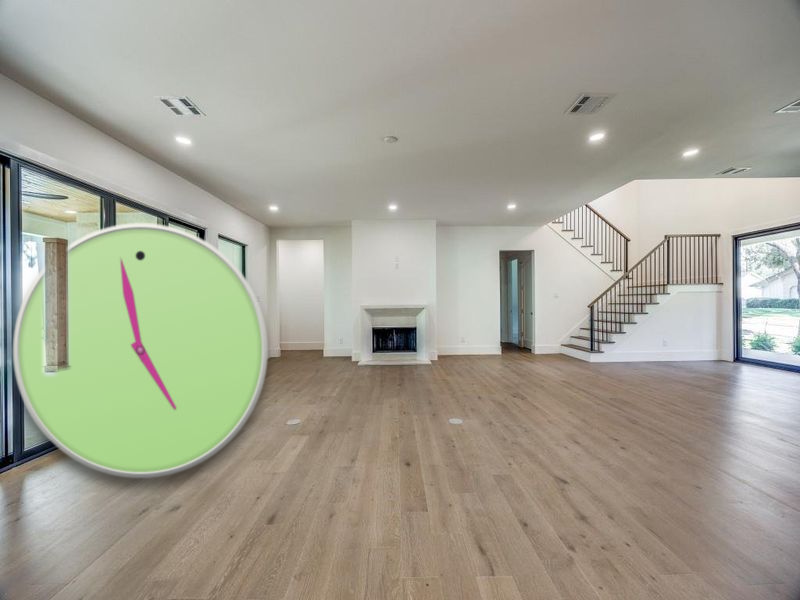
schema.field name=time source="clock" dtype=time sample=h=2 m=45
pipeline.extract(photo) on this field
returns h=4 m=58
